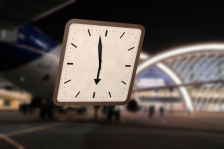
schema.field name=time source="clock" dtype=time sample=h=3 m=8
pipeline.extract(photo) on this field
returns h=5 m=58
